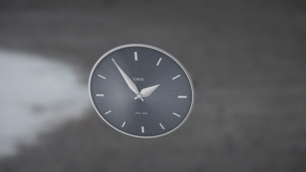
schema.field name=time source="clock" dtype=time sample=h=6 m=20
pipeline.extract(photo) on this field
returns h=1 m=55
